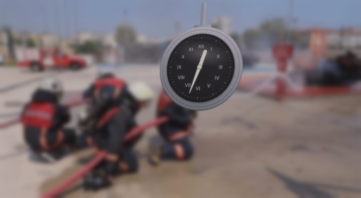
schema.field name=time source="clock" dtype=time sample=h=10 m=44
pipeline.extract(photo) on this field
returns h=12 m=33
